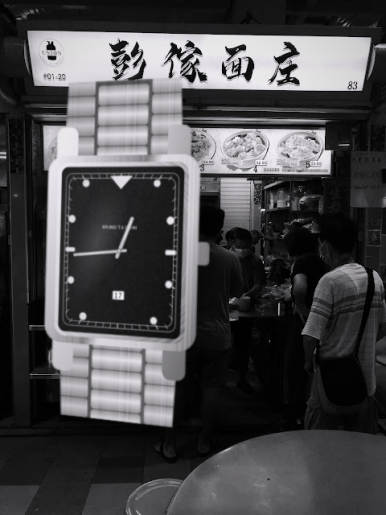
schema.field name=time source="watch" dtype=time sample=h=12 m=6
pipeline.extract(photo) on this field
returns h=12 m=44
